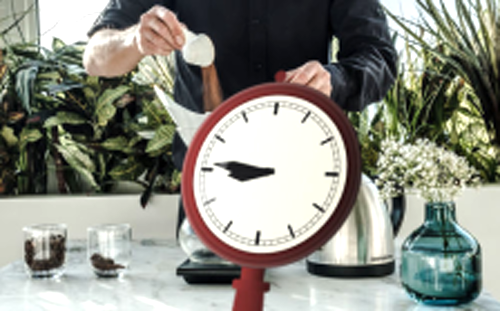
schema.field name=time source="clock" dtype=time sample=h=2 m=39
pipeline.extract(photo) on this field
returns h=8 m=46
